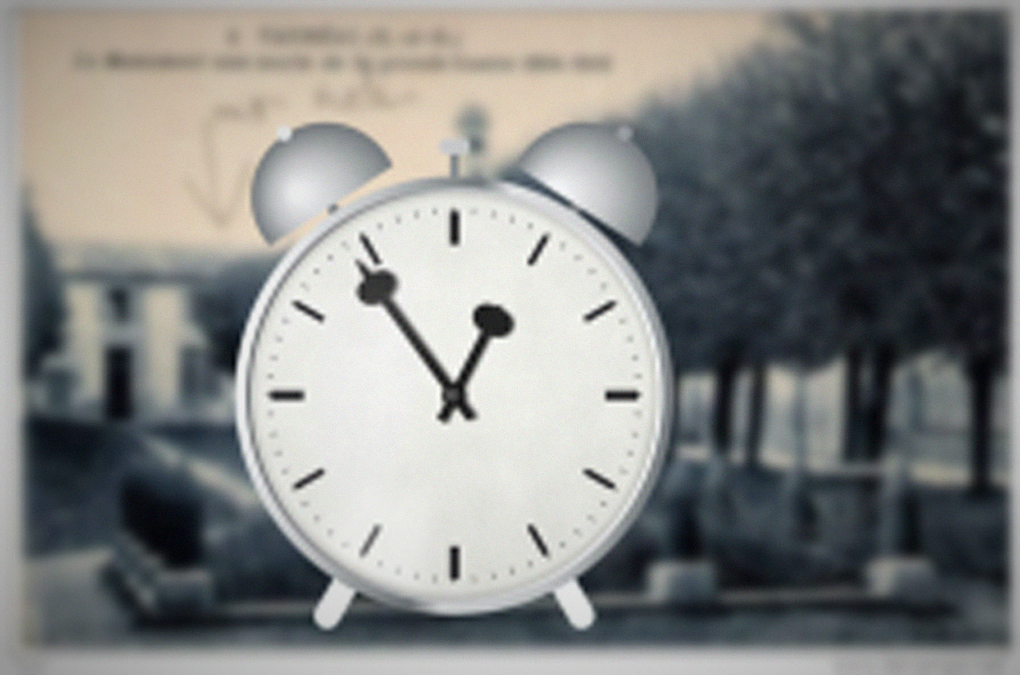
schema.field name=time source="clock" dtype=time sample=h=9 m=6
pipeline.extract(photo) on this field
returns h=12 m=54
